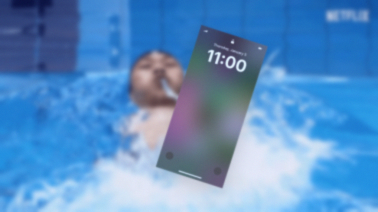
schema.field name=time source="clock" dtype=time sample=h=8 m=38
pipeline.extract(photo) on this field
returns h=11 m=0
